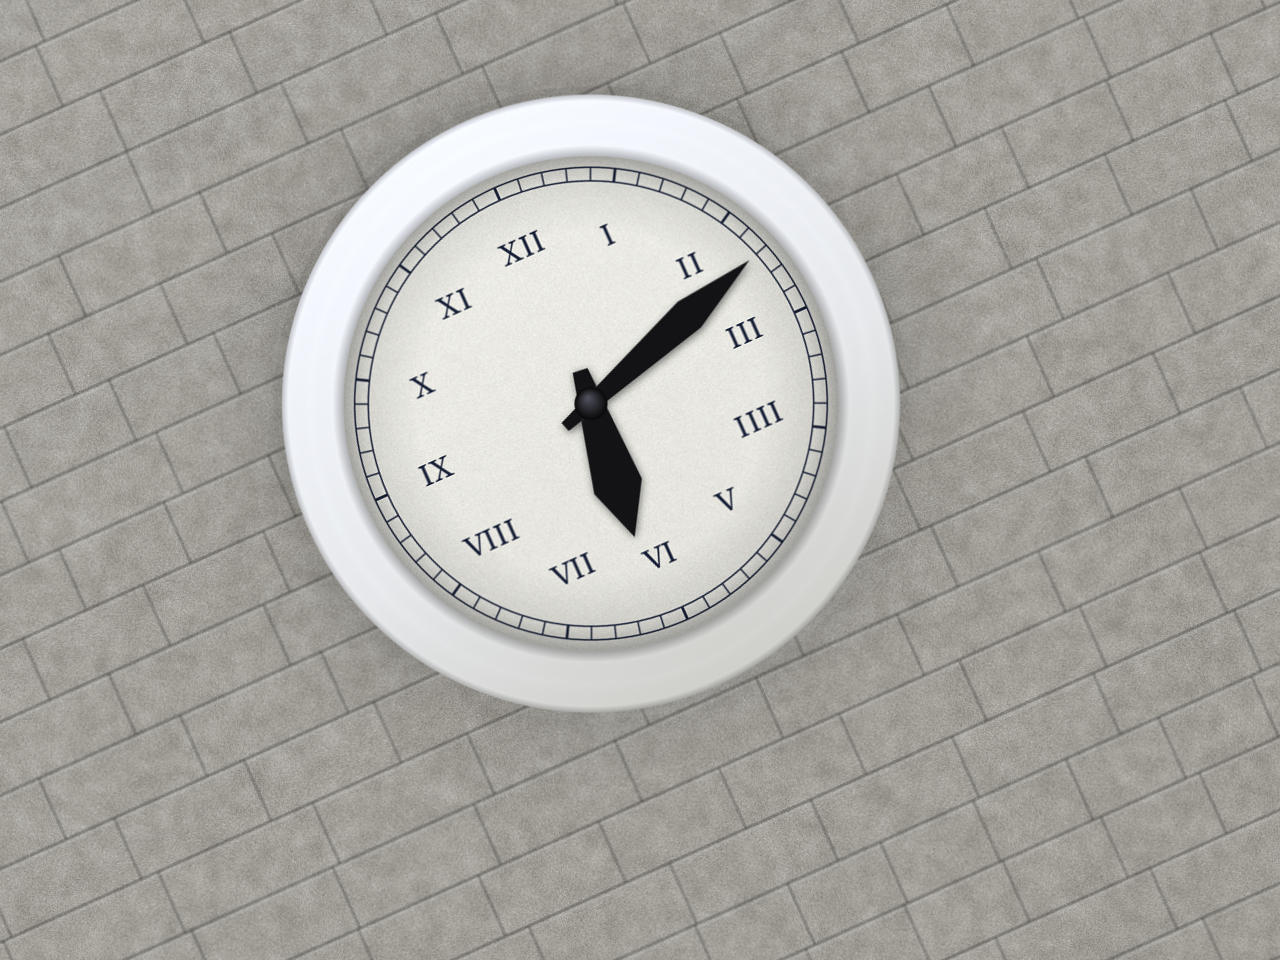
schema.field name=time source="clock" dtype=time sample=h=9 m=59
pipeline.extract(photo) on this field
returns h=6 m=12
